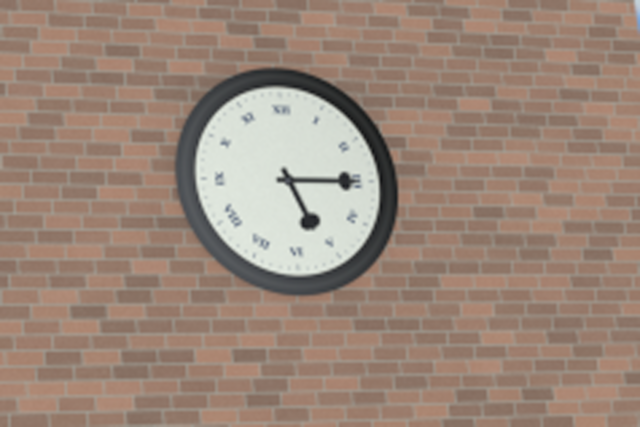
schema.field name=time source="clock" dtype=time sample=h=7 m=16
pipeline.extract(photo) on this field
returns h=5 m=15
